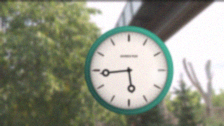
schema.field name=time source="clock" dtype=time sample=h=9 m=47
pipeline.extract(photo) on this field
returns h=5 m=44
